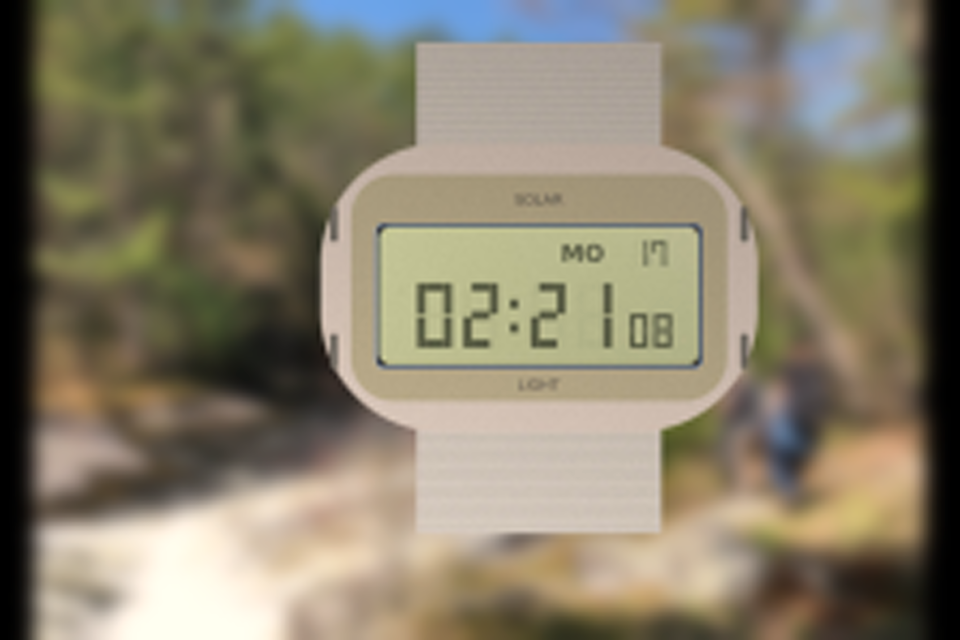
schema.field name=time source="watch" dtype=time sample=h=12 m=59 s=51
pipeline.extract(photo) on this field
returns h=2 m=21 s=8
